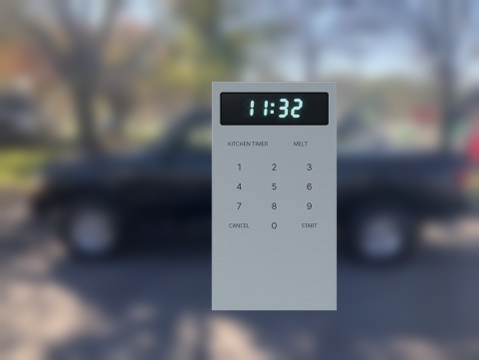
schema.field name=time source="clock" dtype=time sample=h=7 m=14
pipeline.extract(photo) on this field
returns h=11 m=32
